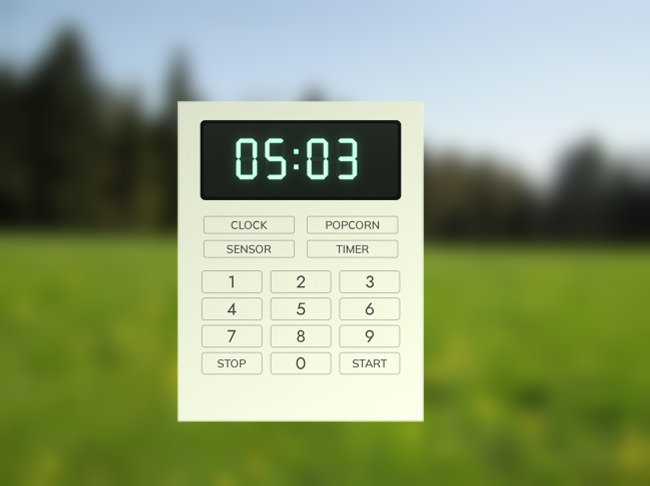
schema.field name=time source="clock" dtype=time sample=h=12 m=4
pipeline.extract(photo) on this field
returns h=5 m=3
